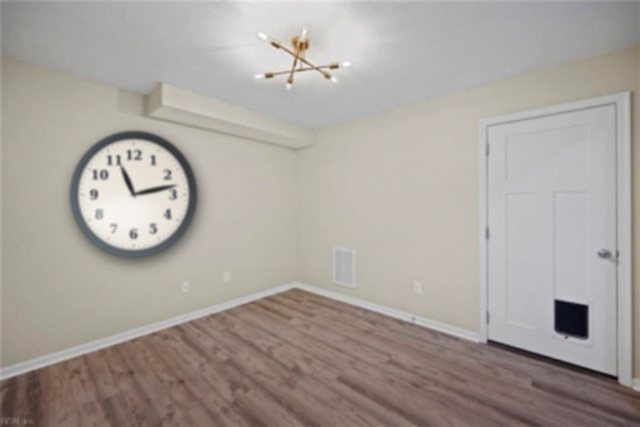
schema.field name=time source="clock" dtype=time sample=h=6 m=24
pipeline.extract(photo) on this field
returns h=11 m=13
